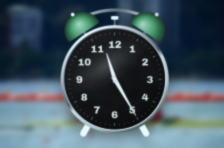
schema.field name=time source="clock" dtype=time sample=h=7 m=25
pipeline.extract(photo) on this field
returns h=11 m=25
